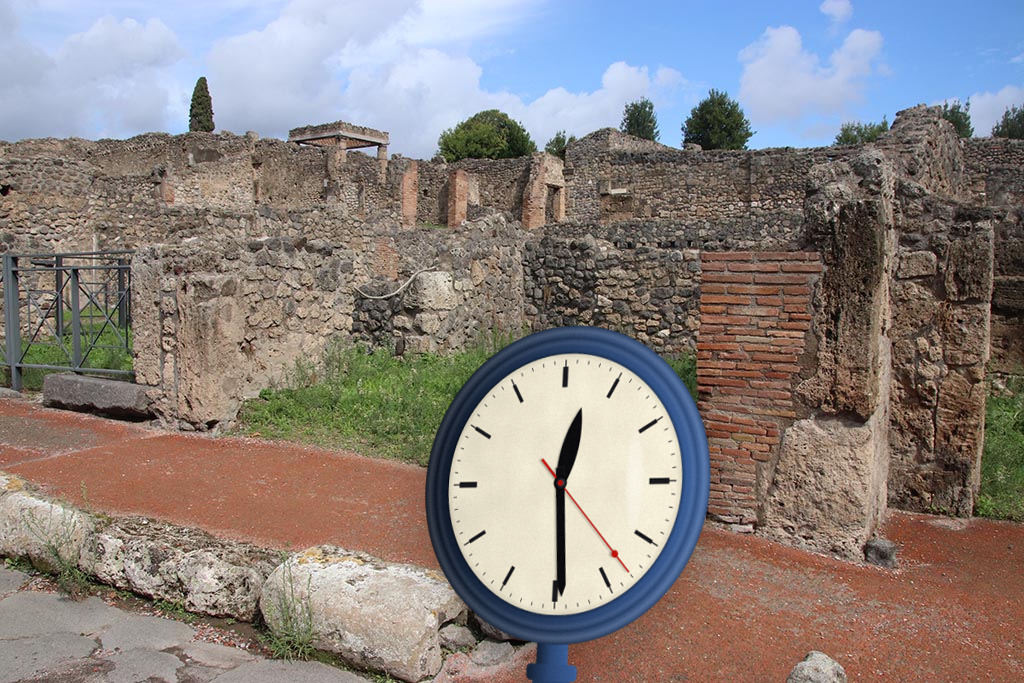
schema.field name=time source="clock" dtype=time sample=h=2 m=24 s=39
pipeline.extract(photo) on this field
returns h=12 m=29 s=23
